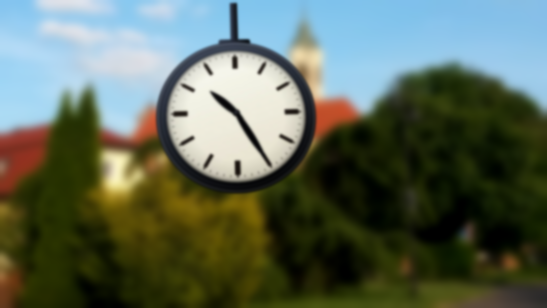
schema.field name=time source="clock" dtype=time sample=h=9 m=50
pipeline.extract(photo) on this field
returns h=10 m=25
